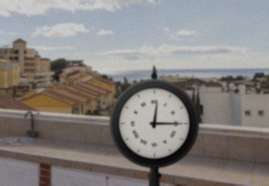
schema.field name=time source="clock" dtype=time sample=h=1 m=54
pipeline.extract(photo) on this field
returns h=12 m=15
